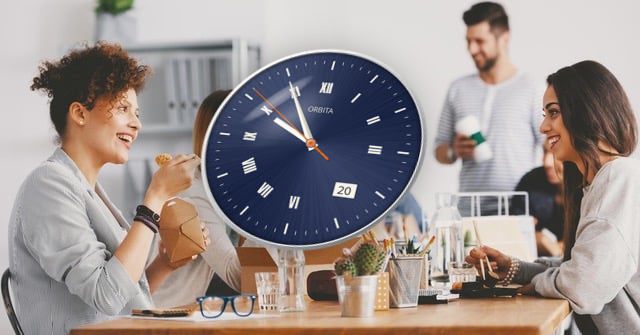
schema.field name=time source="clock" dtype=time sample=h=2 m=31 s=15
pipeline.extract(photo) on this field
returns h=9 m=54 s=51
